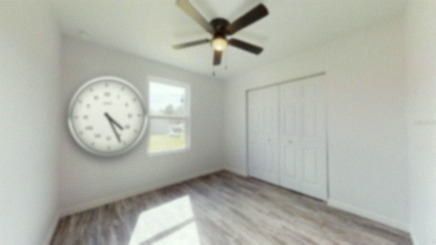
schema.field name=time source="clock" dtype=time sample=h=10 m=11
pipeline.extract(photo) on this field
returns h=4 m=26
